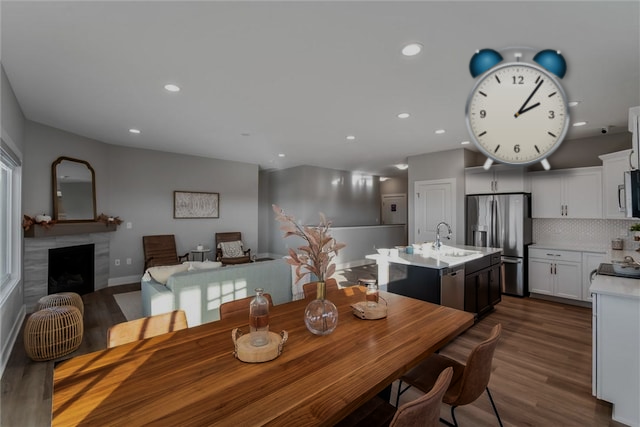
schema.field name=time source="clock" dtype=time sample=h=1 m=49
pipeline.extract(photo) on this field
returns h=2 m=6
